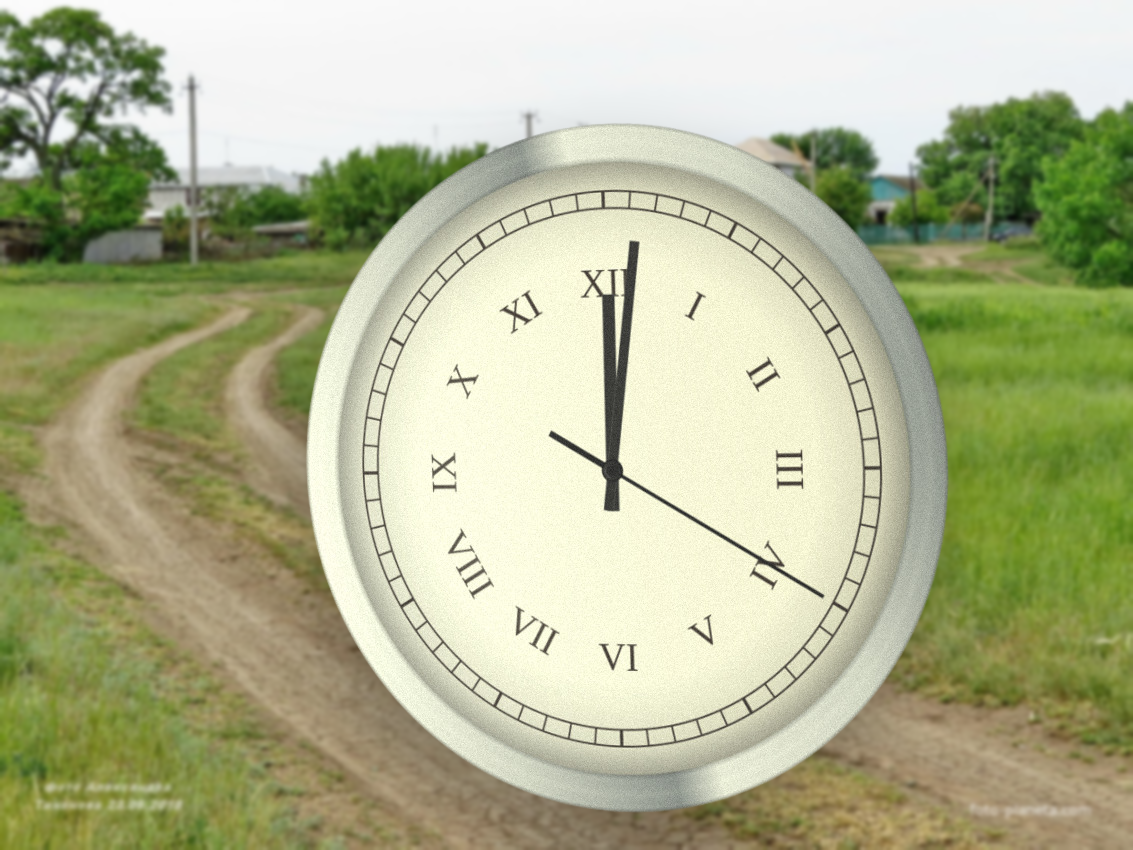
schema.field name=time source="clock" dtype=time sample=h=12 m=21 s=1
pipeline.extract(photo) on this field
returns h=12 m=1 s=20
